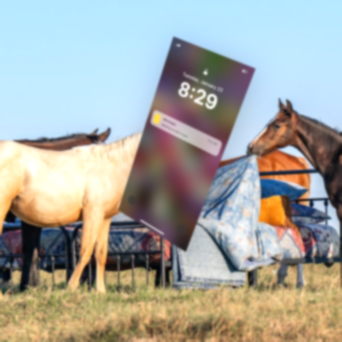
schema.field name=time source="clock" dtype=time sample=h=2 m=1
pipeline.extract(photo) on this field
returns h=8 m=29
